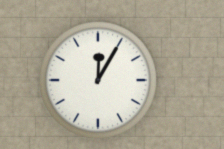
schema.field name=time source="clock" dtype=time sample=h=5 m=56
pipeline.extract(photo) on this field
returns h=12 m=5
